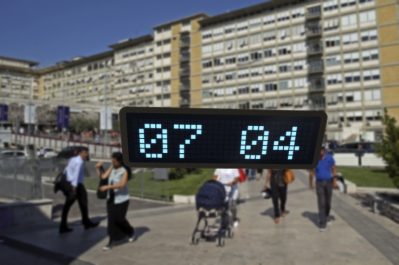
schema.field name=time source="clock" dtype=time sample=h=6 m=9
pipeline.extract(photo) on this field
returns h=7 m=4
